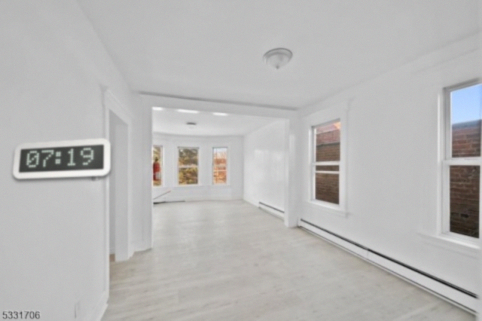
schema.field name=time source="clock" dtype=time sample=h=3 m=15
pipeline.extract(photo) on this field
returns h=7 m=19
